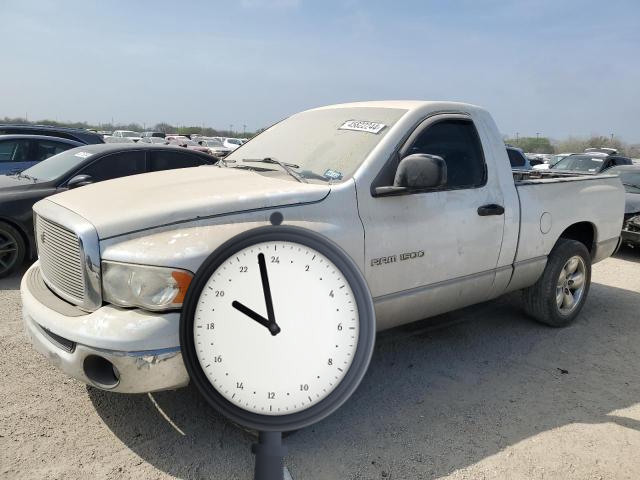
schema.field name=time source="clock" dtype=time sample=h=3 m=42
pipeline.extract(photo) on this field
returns h=19 m=58
